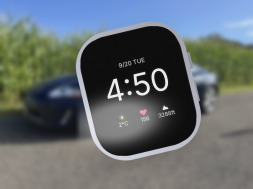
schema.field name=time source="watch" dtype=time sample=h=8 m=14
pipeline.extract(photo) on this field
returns h=4 m=50
